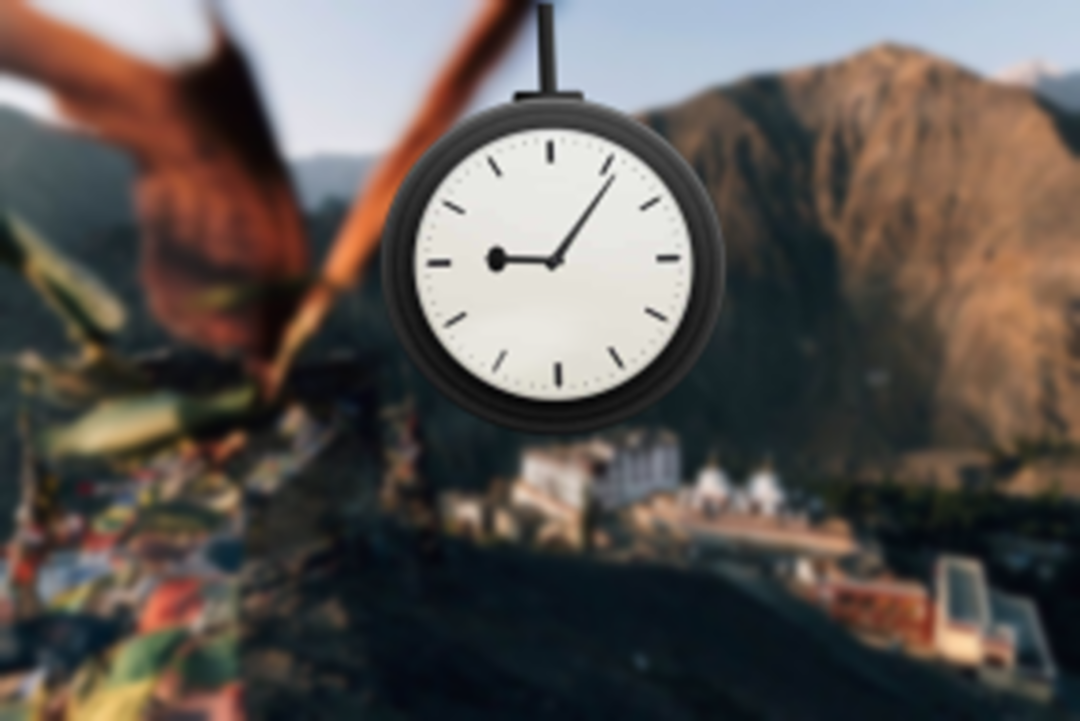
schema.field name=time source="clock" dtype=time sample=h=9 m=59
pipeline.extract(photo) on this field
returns h=9 m=6
